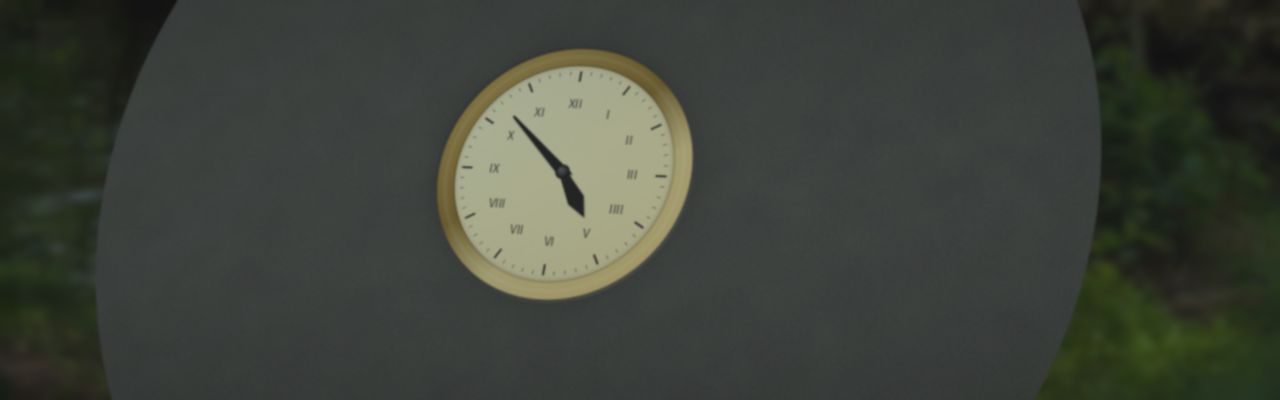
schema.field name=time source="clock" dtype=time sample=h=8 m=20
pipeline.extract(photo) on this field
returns h=4 m=52
